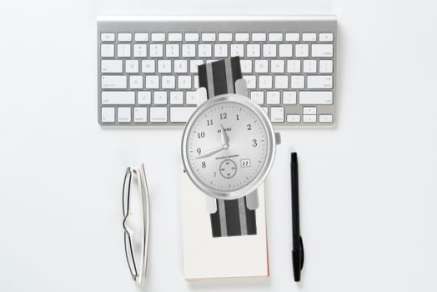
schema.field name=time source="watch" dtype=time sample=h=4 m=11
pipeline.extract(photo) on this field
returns h=11 m=43
